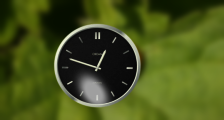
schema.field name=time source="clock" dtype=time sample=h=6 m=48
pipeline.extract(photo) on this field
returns h=12 m=48
